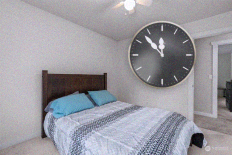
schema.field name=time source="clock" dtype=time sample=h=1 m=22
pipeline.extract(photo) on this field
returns h=11 m=53
